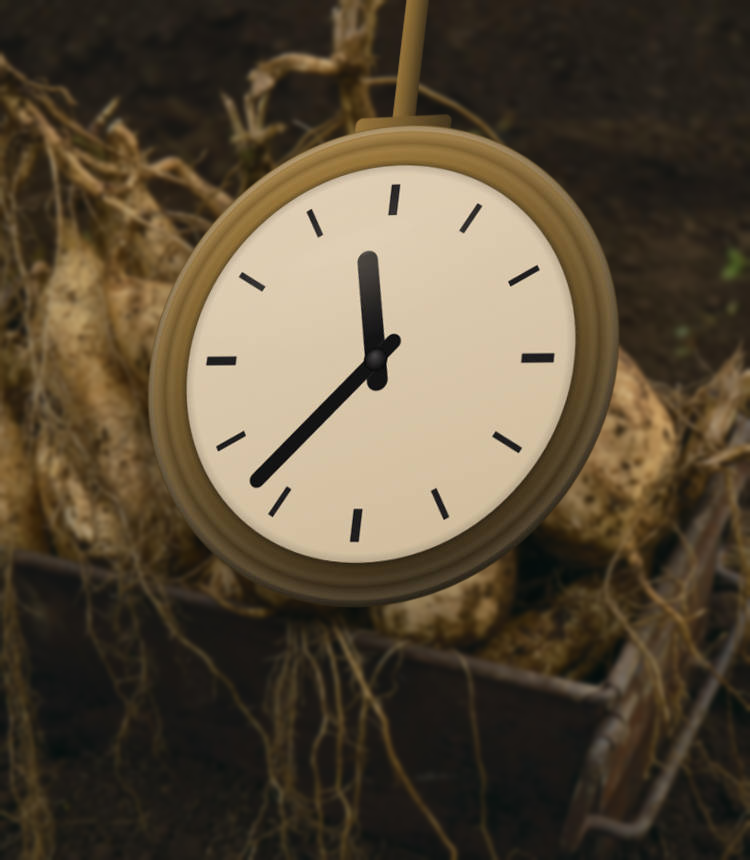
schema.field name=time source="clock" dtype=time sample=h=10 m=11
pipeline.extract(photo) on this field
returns h=11 m=37
